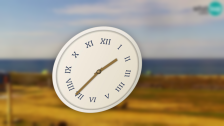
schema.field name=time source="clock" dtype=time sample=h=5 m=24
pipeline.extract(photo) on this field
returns h=1 m=36
